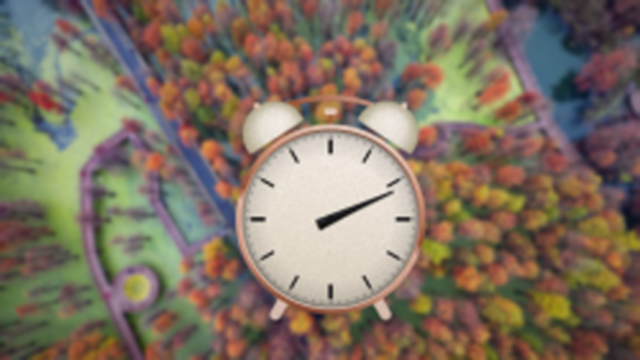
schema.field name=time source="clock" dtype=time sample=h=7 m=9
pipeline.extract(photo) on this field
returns h=2 m=11
